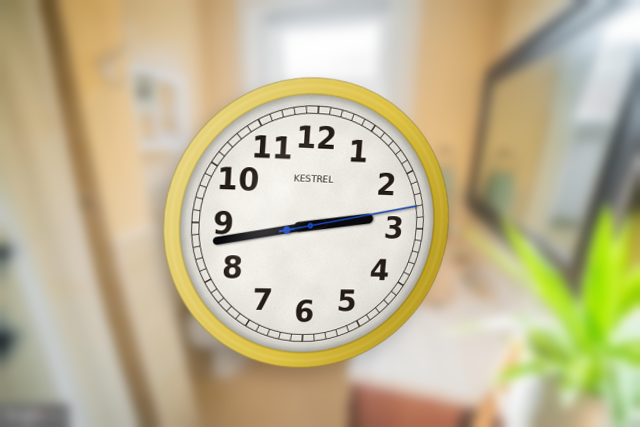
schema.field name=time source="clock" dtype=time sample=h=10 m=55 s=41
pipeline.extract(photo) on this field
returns h=2 m=43 s=13
